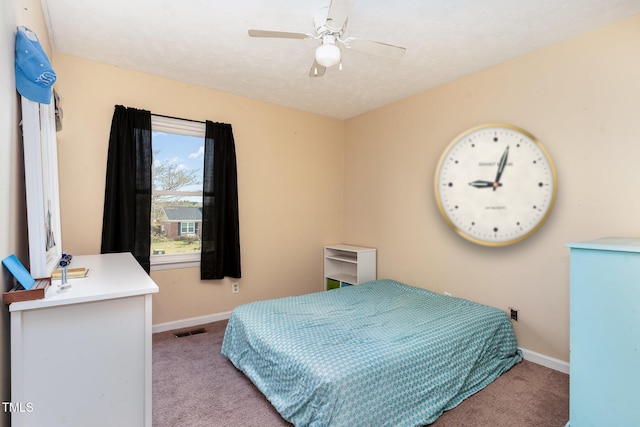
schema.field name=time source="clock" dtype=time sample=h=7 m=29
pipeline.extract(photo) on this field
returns h=9 m=3
